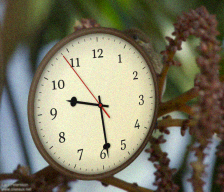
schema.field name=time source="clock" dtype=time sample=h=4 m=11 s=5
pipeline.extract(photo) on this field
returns h=9 m=28 s=54
